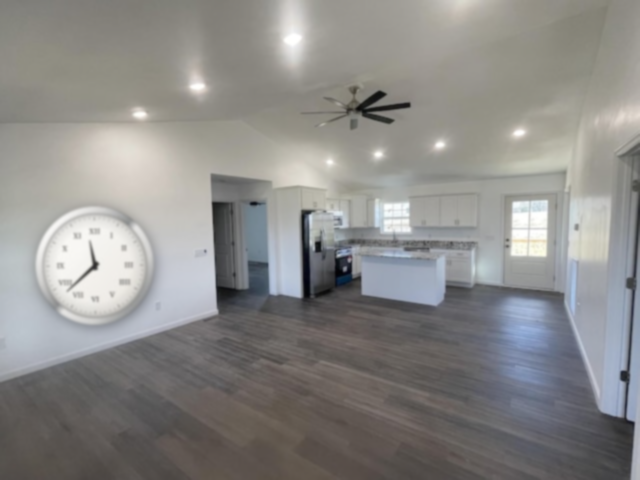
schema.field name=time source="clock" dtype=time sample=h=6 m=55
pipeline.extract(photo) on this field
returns h=11 m=38
